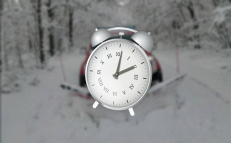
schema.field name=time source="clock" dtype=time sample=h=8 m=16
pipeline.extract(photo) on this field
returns h=2 m=1
